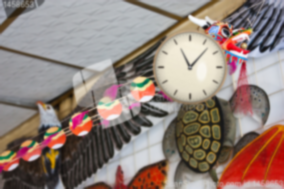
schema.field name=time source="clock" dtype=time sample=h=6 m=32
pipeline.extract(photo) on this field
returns h=11 m=7
